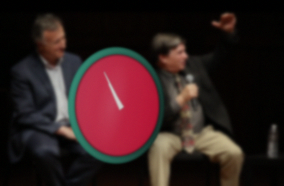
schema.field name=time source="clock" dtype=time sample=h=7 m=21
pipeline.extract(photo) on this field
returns h=10 m=55
